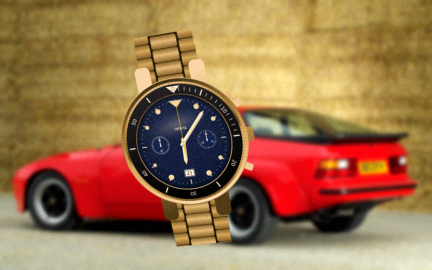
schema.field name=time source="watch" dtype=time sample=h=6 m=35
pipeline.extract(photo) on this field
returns h=6 m=7
